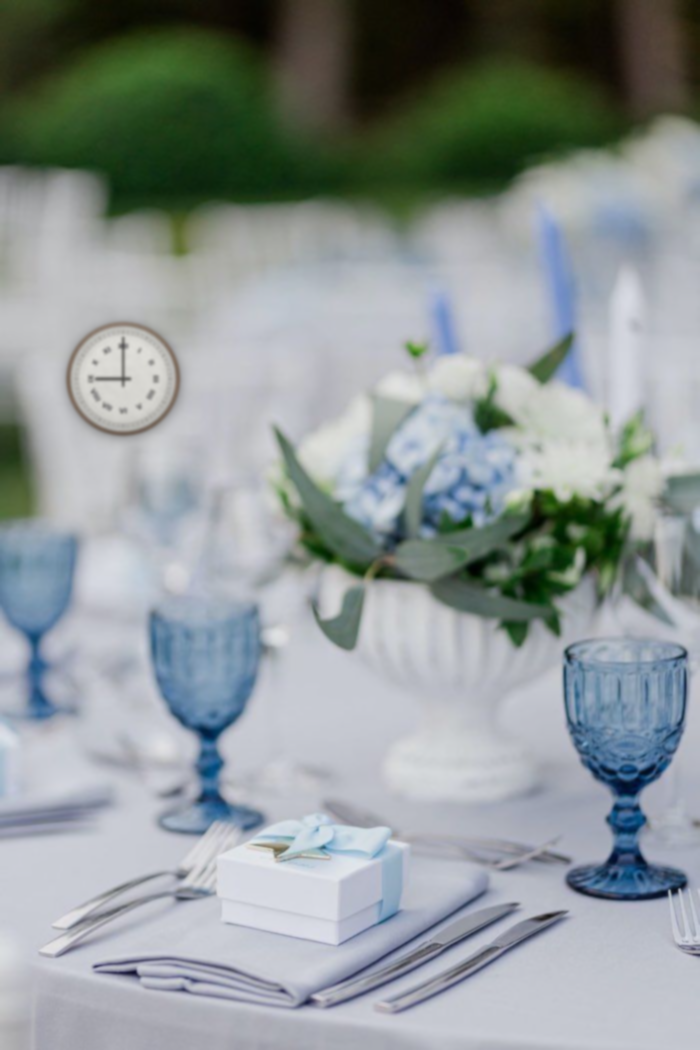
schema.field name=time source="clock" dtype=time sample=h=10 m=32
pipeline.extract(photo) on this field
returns h=9 m=0
